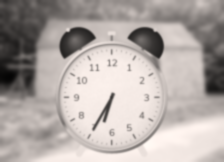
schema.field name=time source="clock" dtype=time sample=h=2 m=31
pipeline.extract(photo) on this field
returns h=6 m=35
